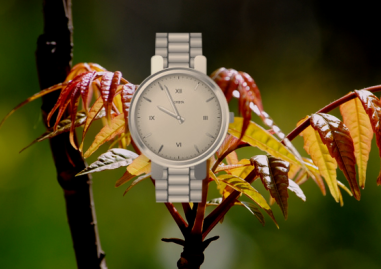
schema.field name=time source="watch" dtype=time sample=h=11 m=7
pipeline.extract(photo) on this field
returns h=9 m=56
